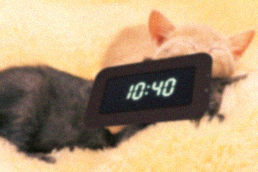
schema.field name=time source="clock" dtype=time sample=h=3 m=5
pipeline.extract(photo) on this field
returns h=10 m=40
